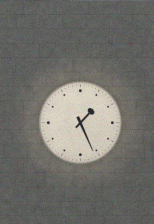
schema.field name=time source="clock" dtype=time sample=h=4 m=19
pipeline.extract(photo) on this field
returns h=1 m=26
